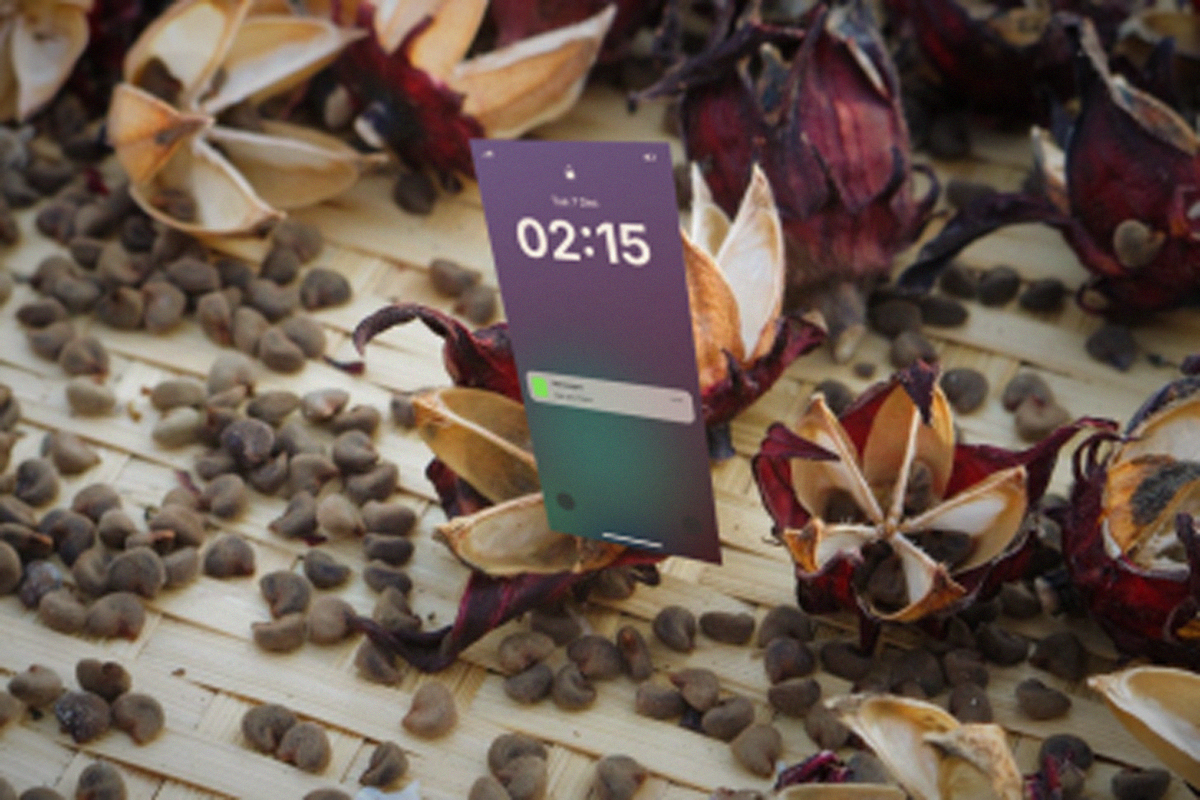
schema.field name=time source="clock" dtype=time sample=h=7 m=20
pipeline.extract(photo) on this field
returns h=2 m=15
